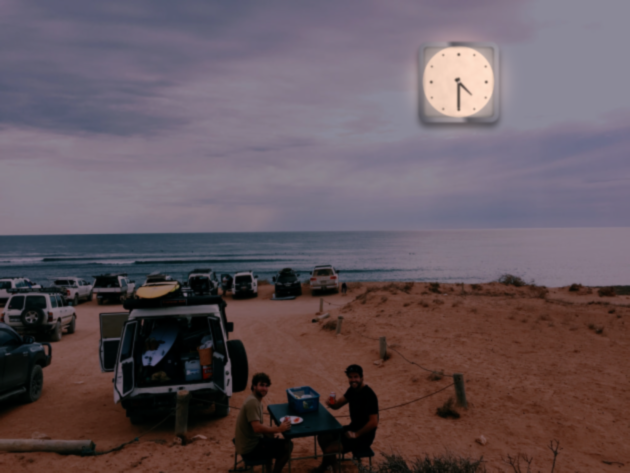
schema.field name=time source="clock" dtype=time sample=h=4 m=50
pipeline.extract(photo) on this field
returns h=4 m=30
